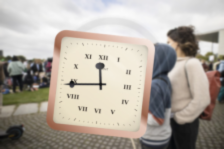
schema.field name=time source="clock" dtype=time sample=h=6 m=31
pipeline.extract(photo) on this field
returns h=11 m=44
